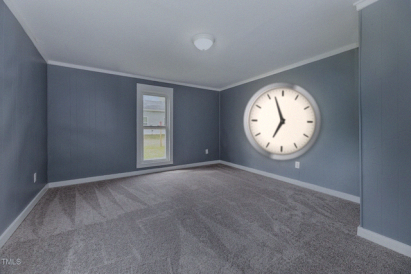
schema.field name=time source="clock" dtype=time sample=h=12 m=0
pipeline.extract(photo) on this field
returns h=6 m=57
